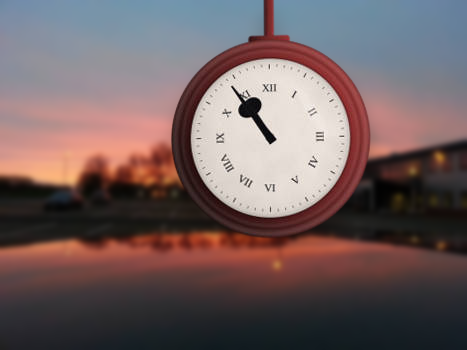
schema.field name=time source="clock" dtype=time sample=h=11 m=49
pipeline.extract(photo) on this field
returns h=10 m=54
